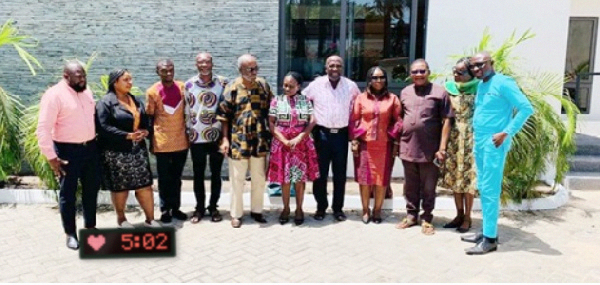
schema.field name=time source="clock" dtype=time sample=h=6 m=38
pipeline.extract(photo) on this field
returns h=5 m=2
